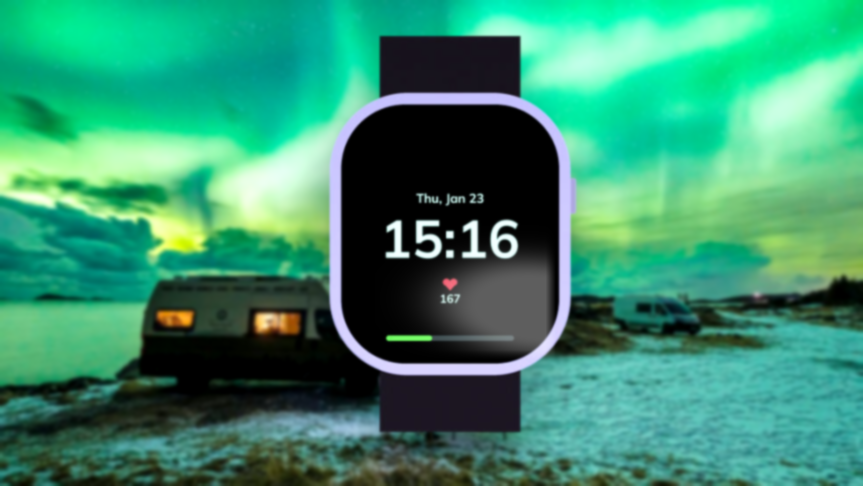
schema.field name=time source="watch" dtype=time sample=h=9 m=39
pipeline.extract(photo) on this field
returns h=15 m=16
